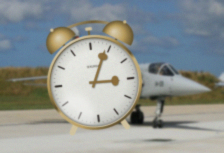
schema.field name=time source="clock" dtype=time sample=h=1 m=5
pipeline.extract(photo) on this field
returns h=3 m=4
